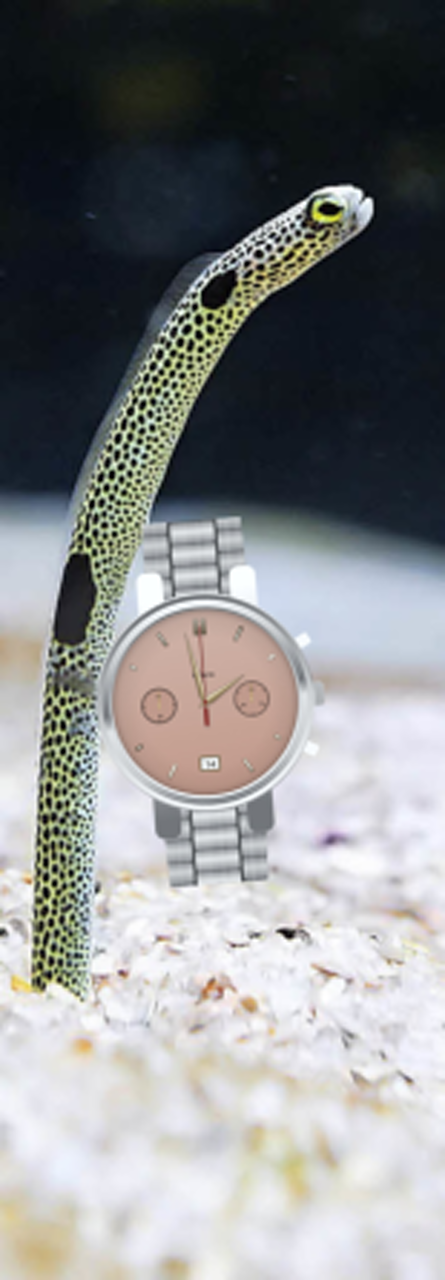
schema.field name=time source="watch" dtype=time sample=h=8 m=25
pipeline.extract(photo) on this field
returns h=1 m=58
